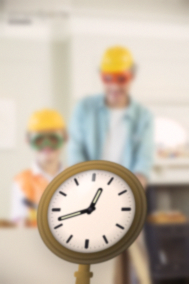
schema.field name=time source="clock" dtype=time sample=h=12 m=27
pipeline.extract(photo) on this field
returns h=12 m=42
